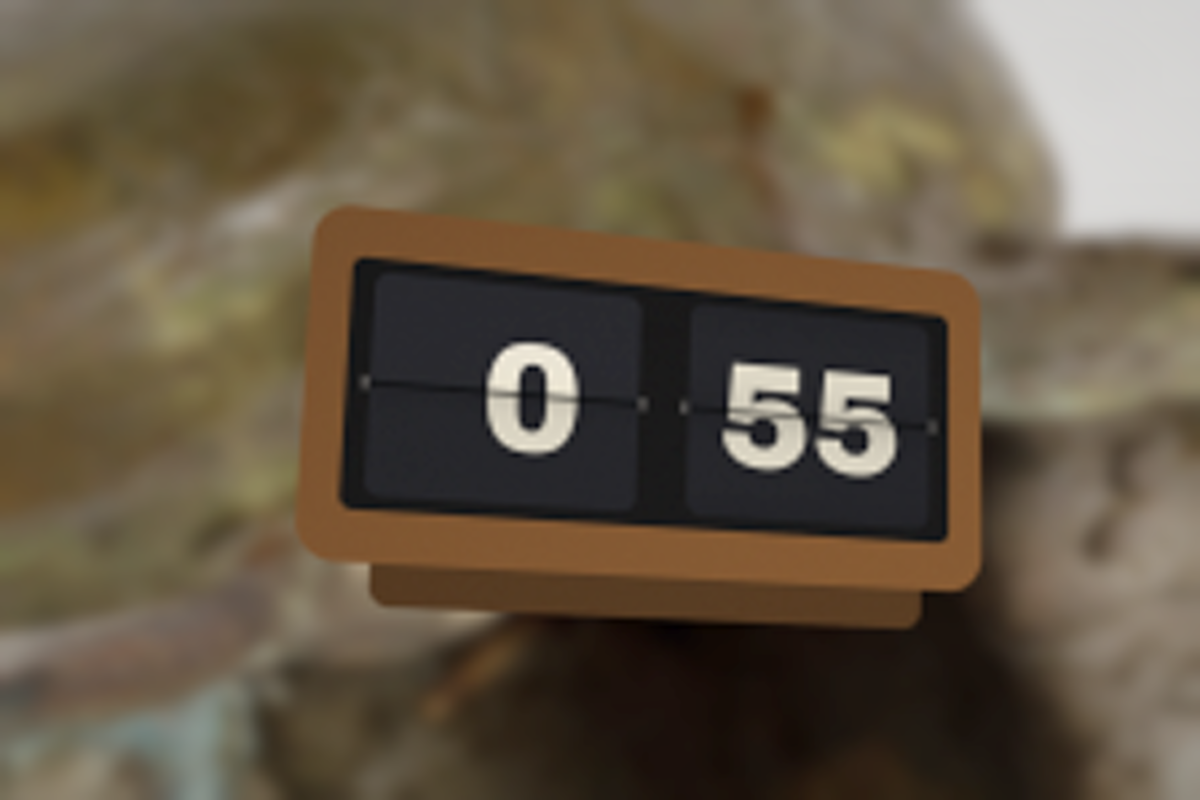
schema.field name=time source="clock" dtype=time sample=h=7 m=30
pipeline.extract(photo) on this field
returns h=0 m=55
